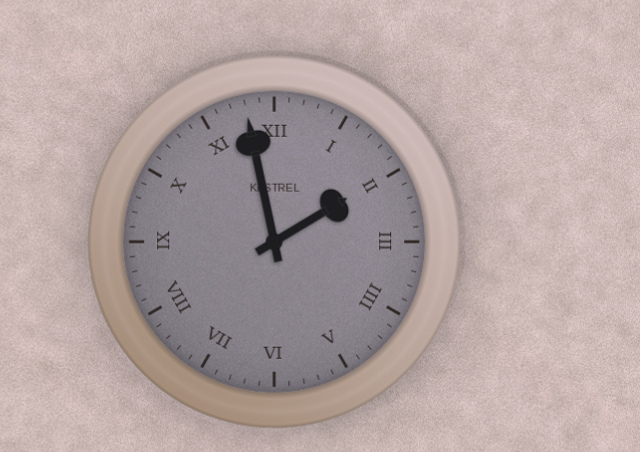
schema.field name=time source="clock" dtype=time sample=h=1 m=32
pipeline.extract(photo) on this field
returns h=1 m=58
